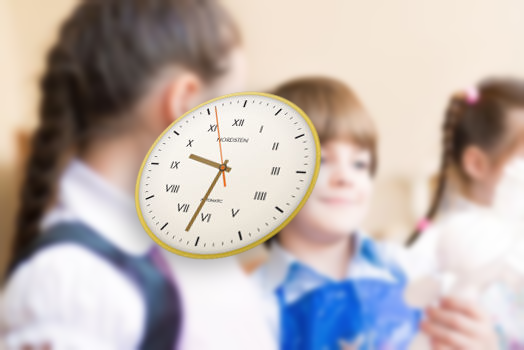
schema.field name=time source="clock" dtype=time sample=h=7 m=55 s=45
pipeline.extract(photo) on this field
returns h=9 m=31 s=56
